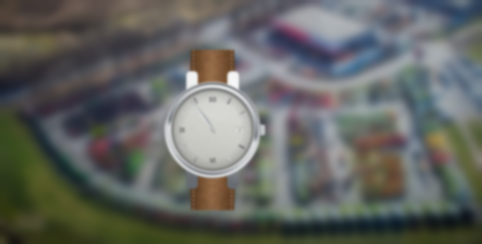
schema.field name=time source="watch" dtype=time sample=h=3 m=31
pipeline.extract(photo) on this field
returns h=10 m=54
